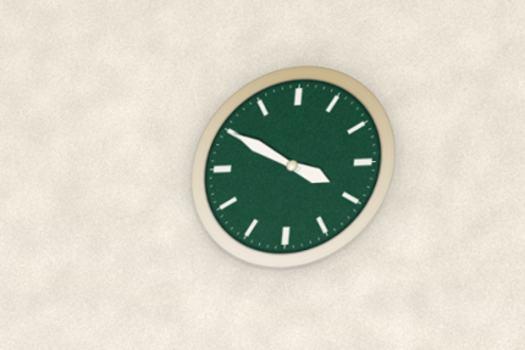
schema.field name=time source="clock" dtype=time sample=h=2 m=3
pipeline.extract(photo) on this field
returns h=3 m=50
